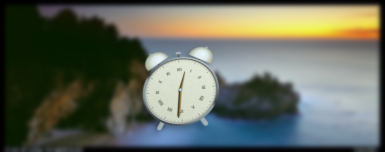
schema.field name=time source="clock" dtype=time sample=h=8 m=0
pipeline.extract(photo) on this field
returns h=12 m=31
